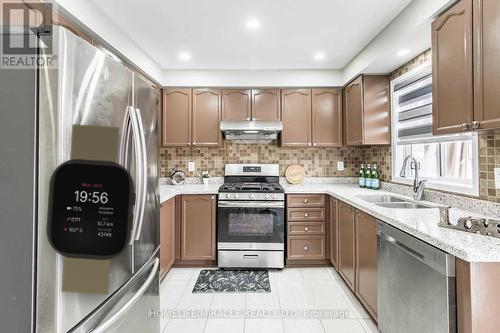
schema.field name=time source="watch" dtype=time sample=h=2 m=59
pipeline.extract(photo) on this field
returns h=19 m=56
